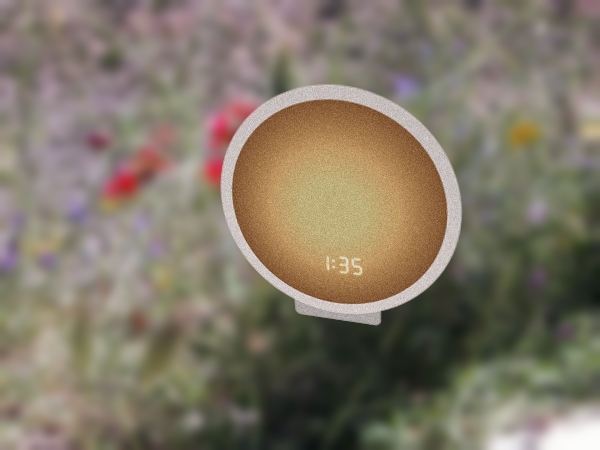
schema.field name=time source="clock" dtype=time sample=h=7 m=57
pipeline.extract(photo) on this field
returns h=1 m=35
